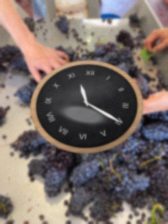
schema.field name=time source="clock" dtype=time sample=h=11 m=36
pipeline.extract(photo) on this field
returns h=11 m=20
